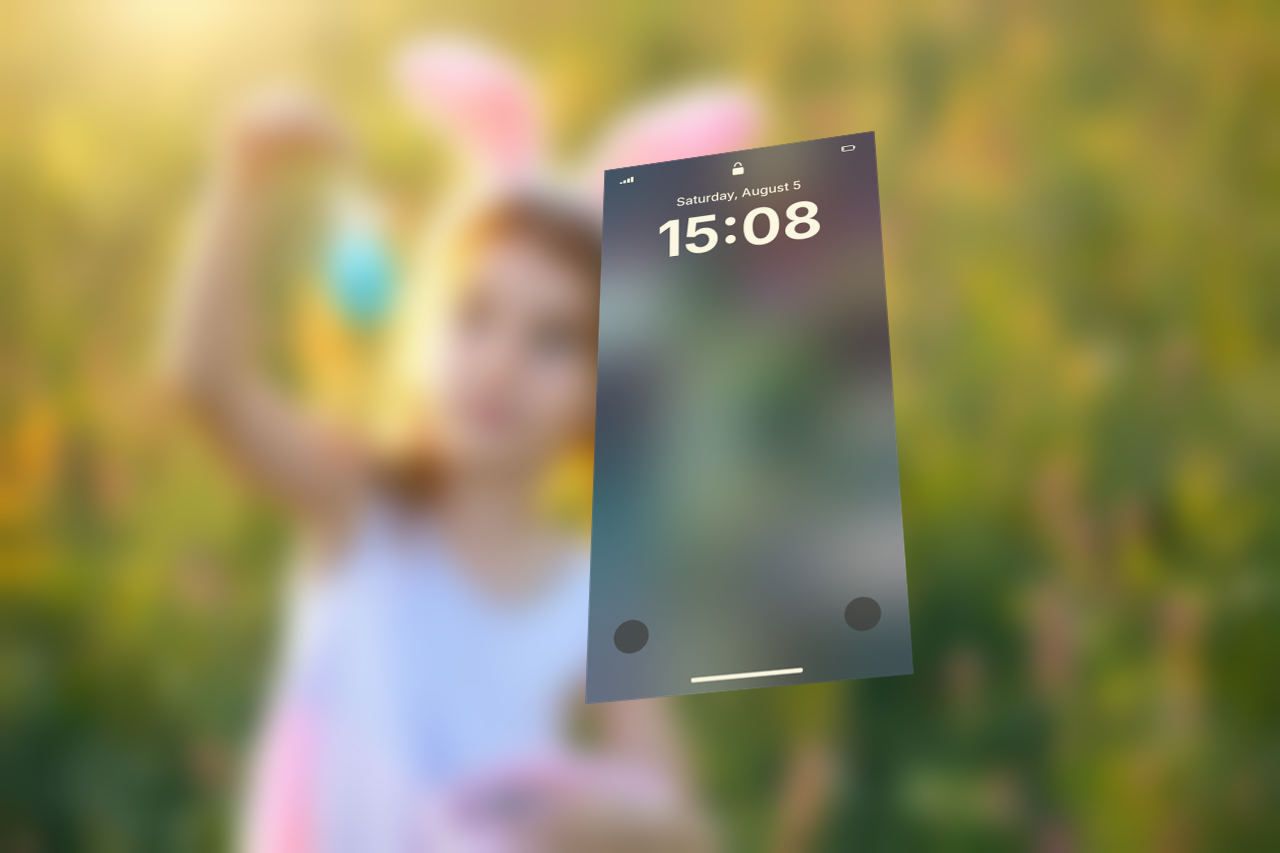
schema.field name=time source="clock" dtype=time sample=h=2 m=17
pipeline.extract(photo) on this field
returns h=15 m=8
